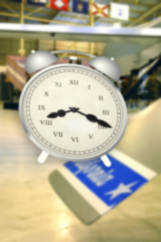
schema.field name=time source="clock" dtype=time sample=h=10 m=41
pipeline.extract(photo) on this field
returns h=8 m=19
